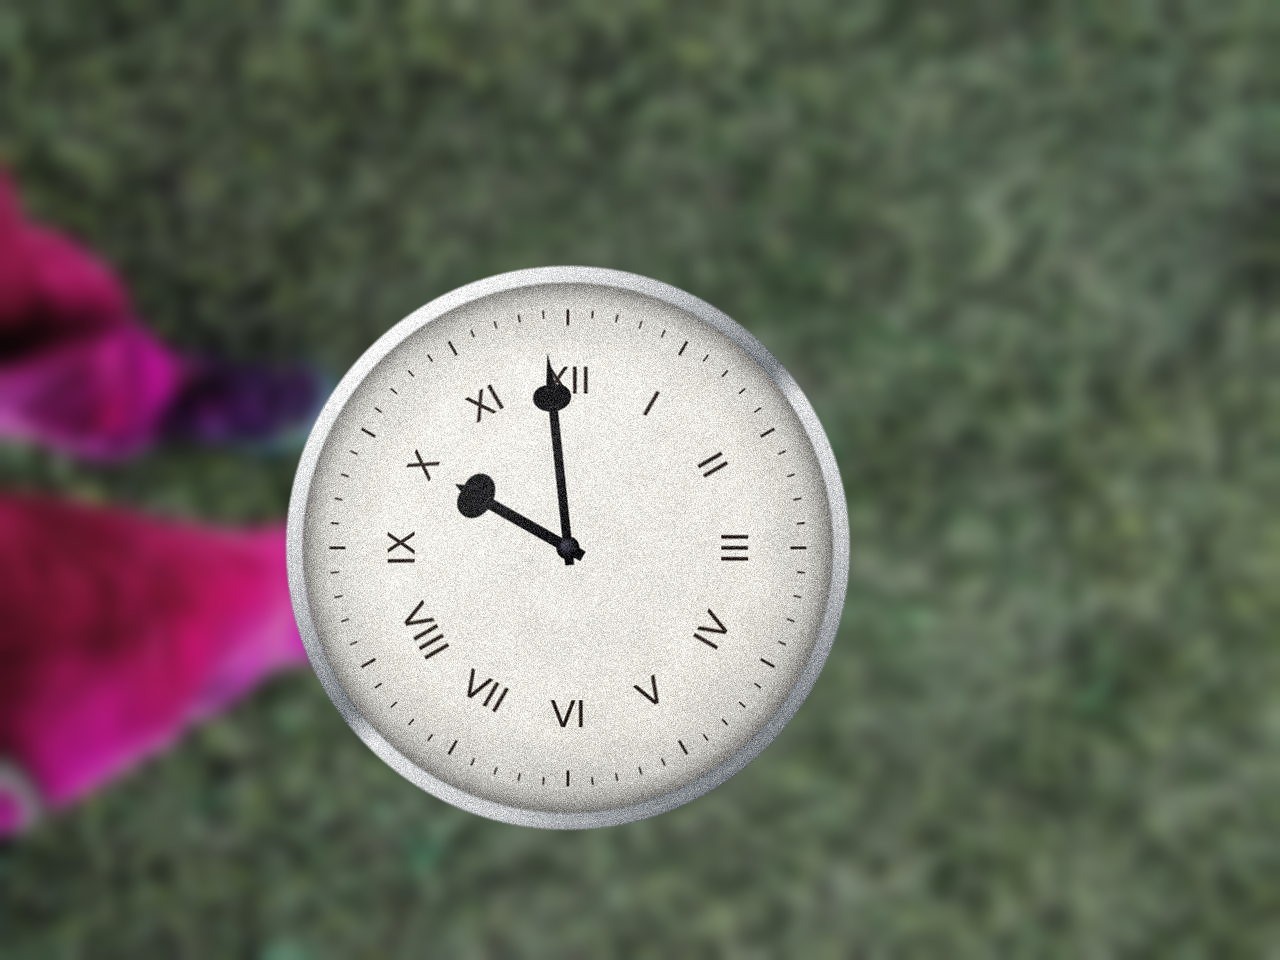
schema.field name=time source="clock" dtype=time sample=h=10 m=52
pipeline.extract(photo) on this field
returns h=9 m=59
